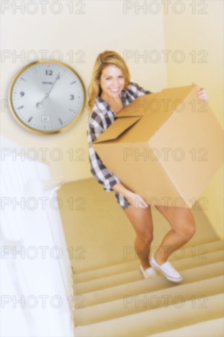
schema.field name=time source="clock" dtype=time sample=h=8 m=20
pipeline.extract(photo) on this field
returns h=7 m=4
